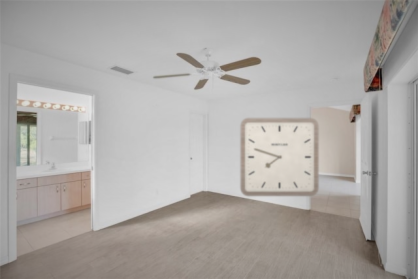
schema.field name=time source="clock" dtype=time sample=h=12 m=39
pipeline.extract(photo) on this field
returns h=7 m=48
